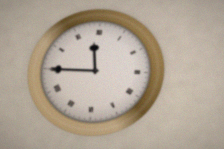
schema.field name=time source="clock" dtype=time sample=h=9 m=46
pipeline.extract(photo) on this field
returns h=11 m=45
